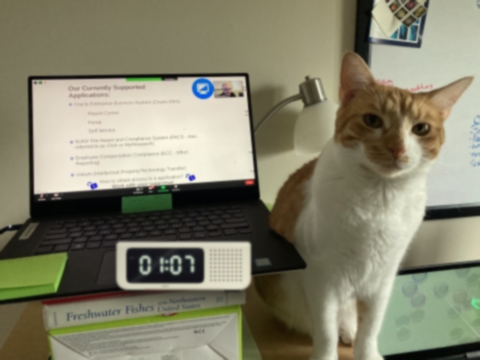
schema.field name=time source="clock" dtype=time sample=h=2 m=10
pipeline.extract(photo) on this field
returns h=1 m=7
